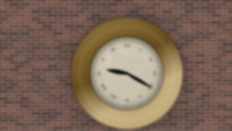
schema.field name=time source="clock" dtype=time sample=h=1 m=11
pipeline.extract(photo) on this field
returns h=9 m=20
